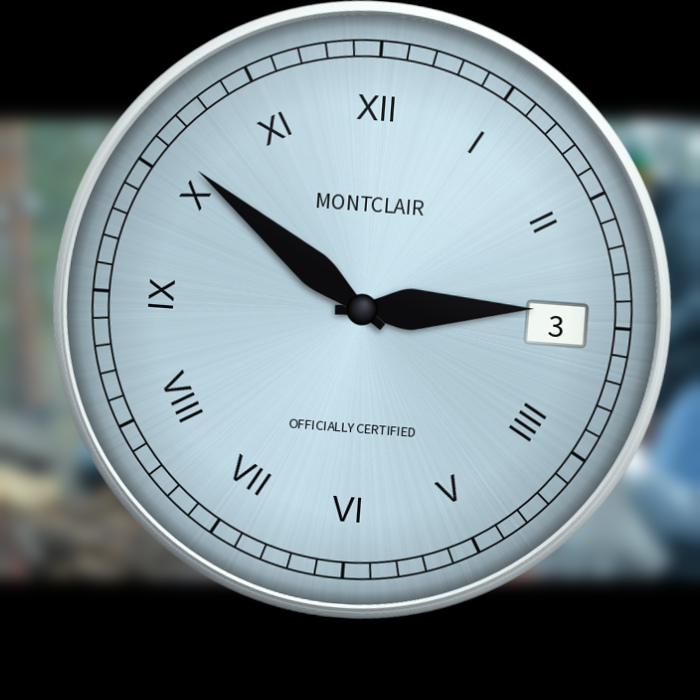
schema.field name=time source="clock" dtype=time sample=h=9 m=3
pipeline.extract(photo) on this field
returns h=2 m=51
